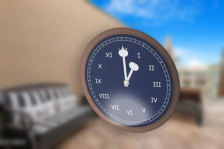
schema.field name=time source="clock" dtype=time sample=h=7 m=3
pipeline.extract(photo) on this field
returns h=1 m=0
